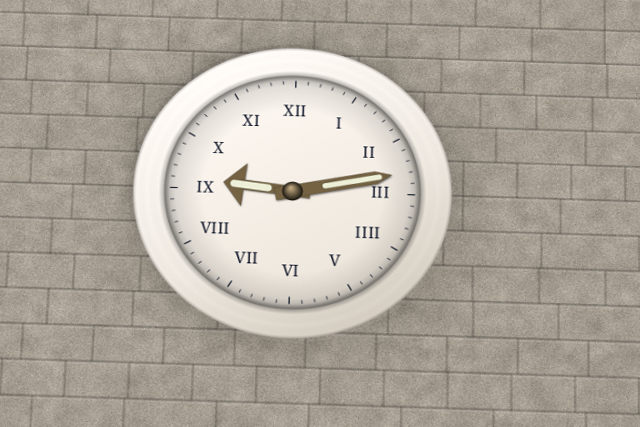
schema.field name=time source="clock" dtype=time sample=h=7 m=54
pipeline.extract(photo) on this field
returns h=9 m=13
